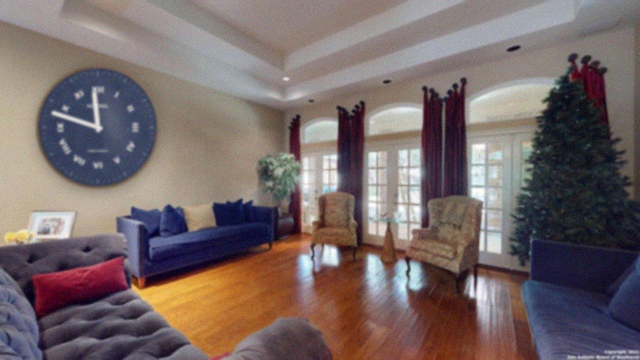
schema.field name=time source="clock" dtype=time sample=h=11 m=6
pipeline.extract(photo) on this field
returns h=11 m=48
